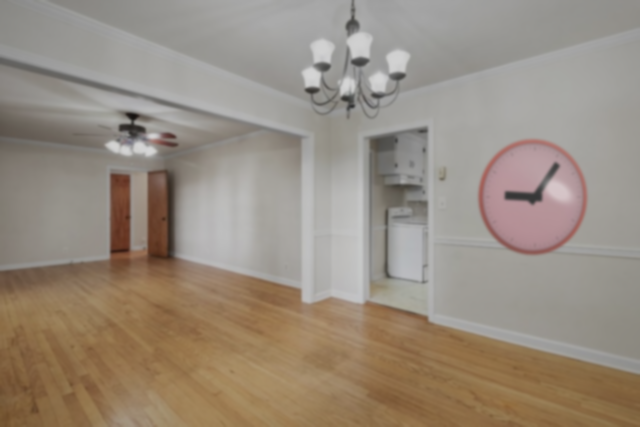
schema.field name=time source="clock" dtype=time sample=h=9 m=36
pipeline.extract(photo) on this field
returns h=9 m=6
